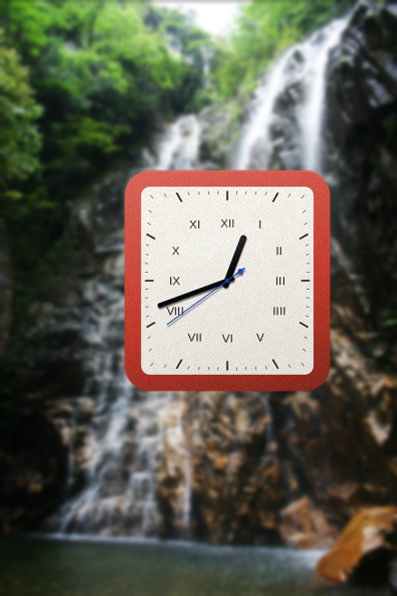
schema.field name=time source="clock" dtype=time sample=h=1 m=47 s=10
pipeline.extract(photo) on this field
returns h=12 m=41 s=39
